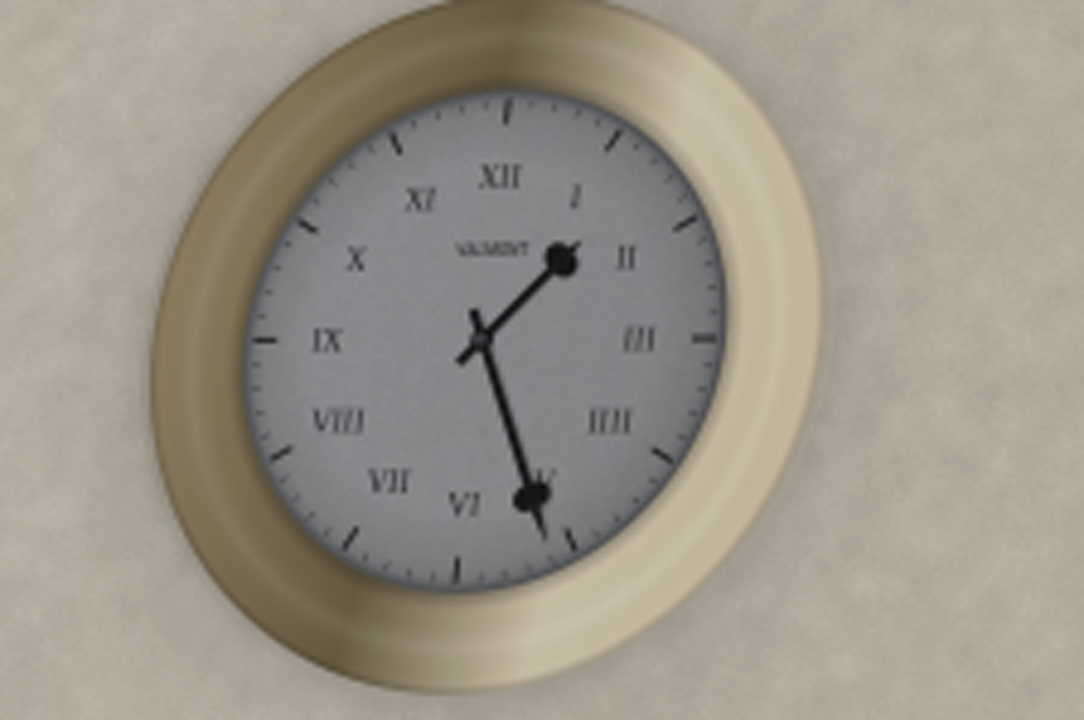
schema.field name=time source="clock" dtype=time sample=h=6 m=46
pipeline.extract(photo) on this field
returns h=1 m=26
